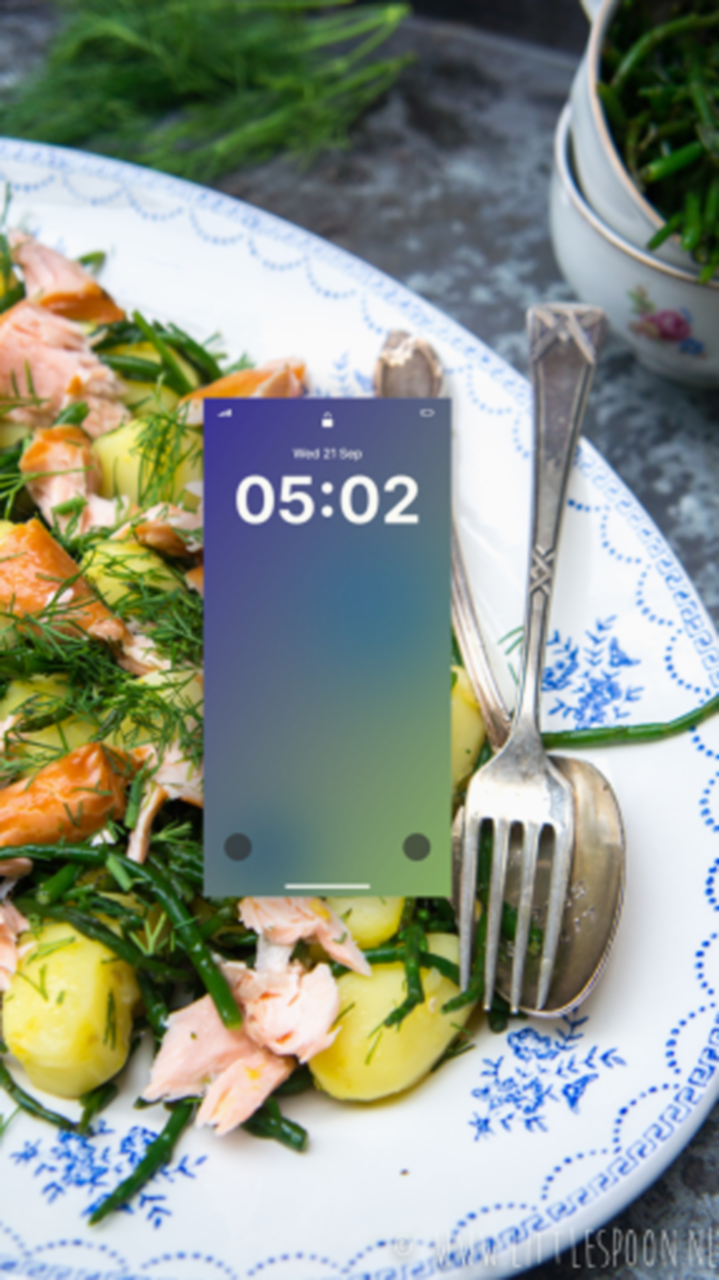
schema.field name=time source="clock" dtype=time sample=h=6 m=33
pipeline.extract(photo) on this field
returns h=5 m=2
